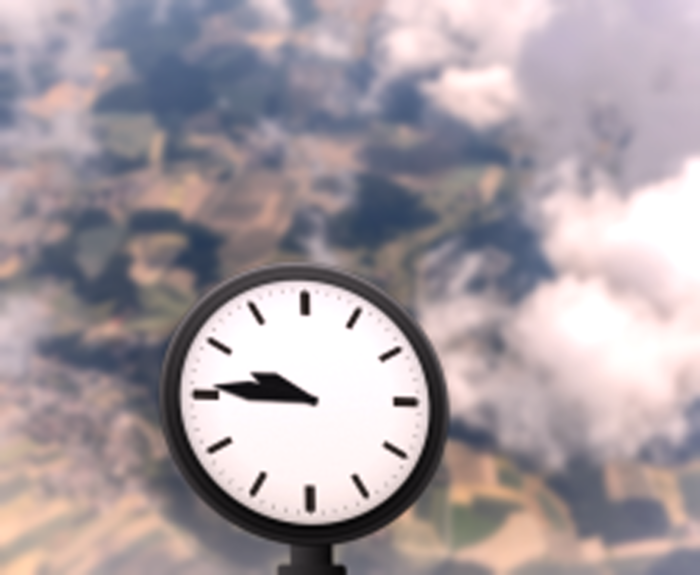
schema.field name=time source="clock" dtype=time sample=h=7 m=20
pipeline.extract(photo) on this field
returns h=9 m=46
